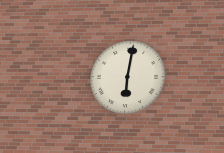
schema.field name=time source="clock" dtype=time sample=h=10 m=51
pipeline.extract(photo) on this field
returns h=6 m=1
